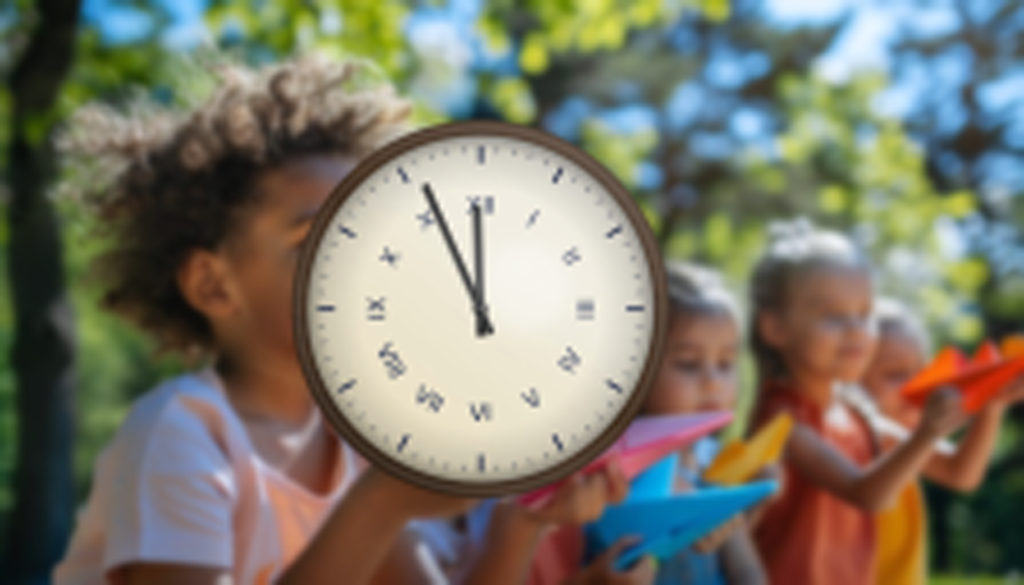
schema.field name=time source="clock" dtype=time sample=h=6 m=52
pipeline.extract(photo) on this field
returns h=11 m=56
